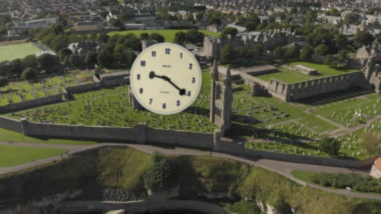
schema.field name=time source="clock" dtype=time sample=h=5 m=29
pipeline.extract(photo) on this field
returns h=9 m=21
